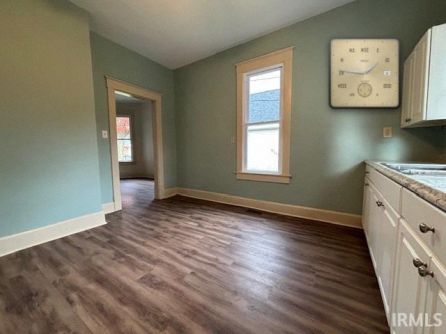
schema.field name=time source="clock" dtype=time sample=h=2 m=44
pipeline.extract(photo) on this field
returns h=1 m=46
